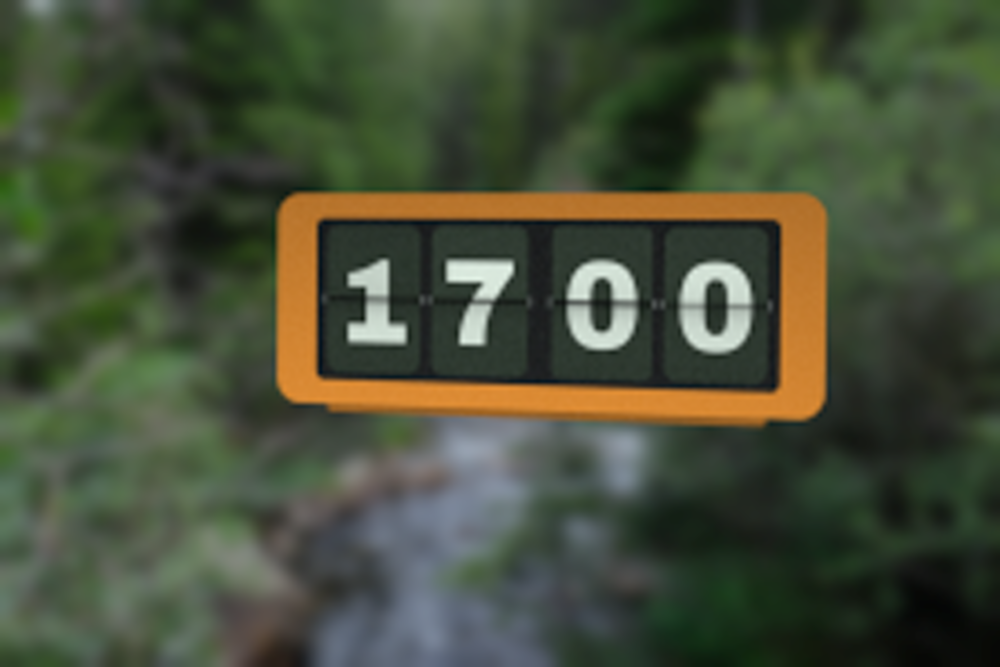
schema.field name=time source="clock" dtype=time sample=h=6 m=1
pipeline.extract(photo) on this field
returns h=17 m=0
